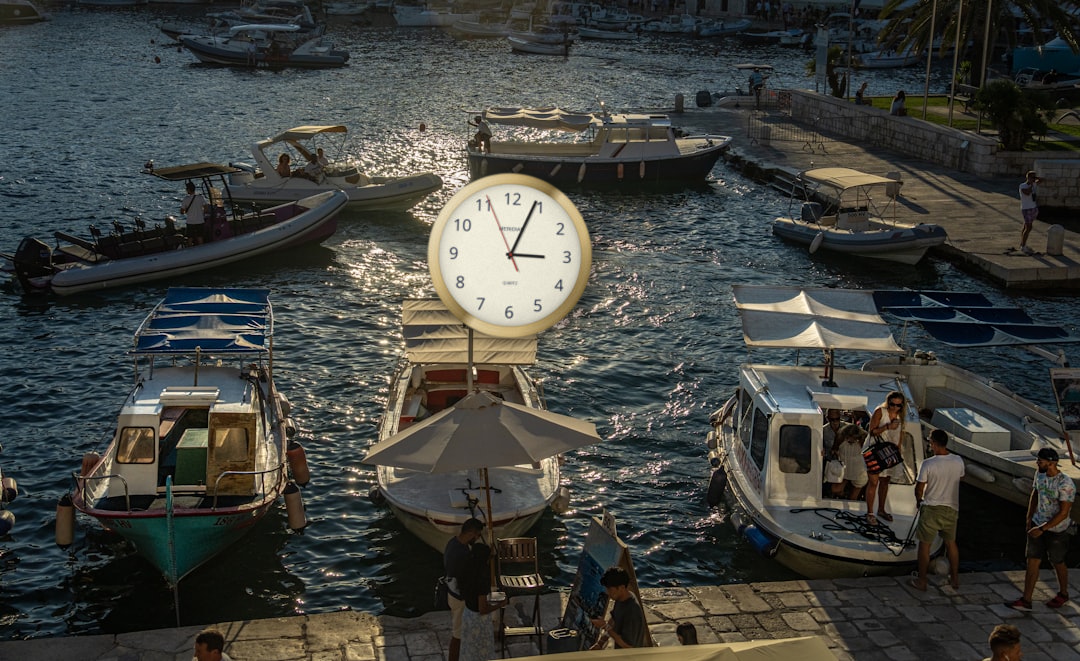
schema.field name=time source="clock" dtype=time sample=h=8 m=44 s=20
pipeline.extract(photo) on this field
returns h=3 m=3 s=56
